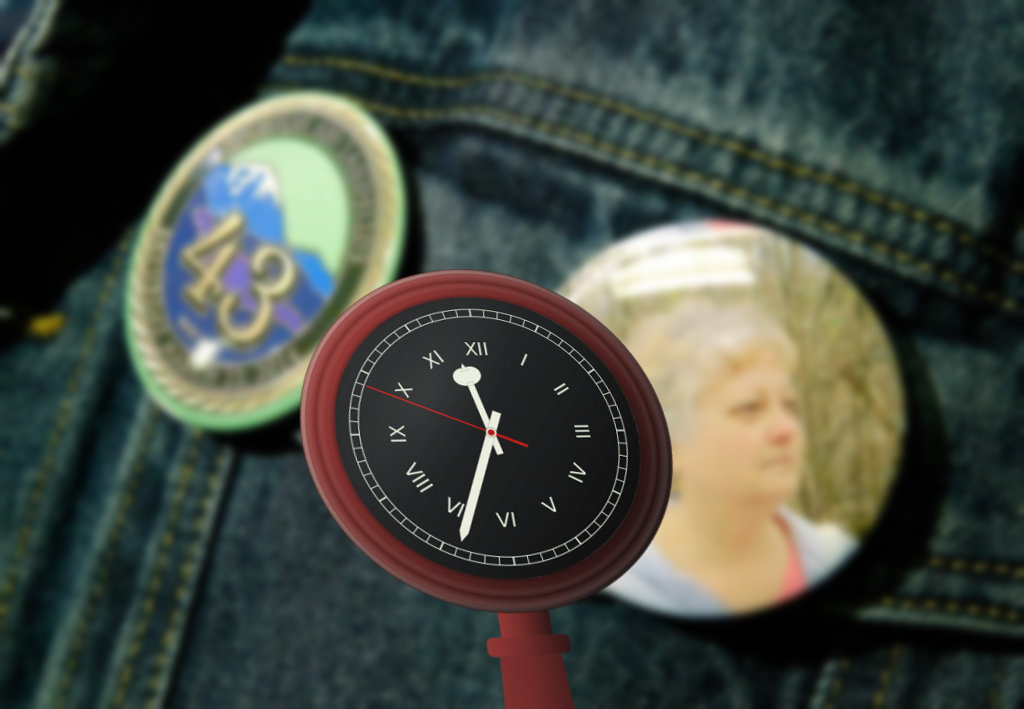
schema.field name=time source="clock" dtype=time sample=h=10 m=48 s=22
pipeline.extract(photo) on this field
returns h=11 m=33 s=49
